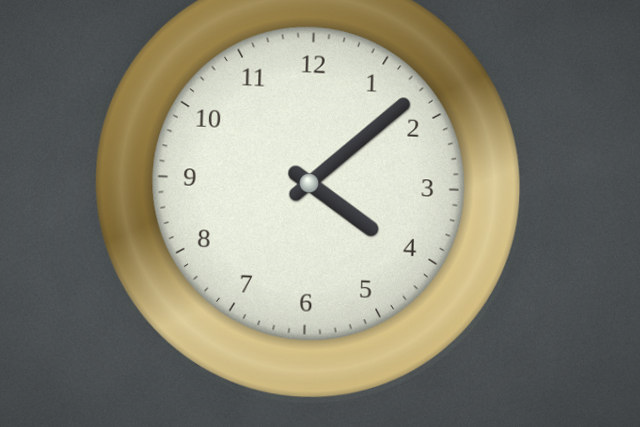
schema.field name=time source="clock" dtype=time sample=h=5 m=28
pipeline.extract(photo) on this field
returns h=4 m=8
